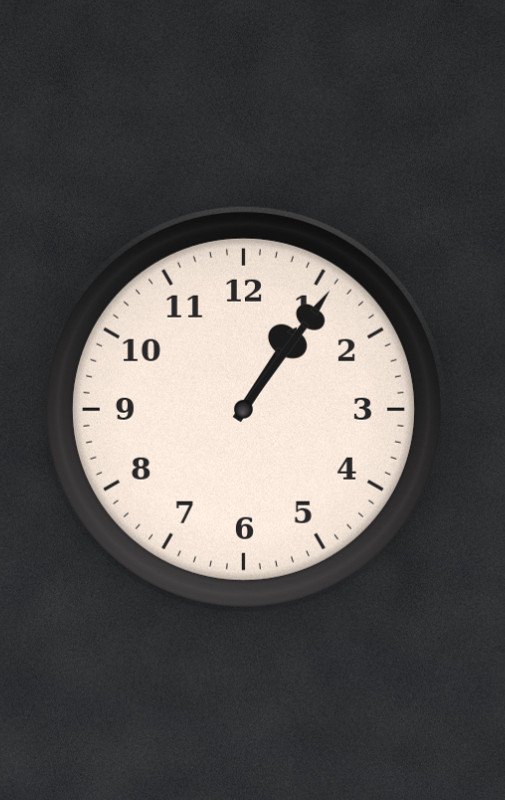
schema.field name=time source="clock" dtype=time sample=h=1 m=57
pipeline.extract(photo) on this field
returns h=1 m=6
